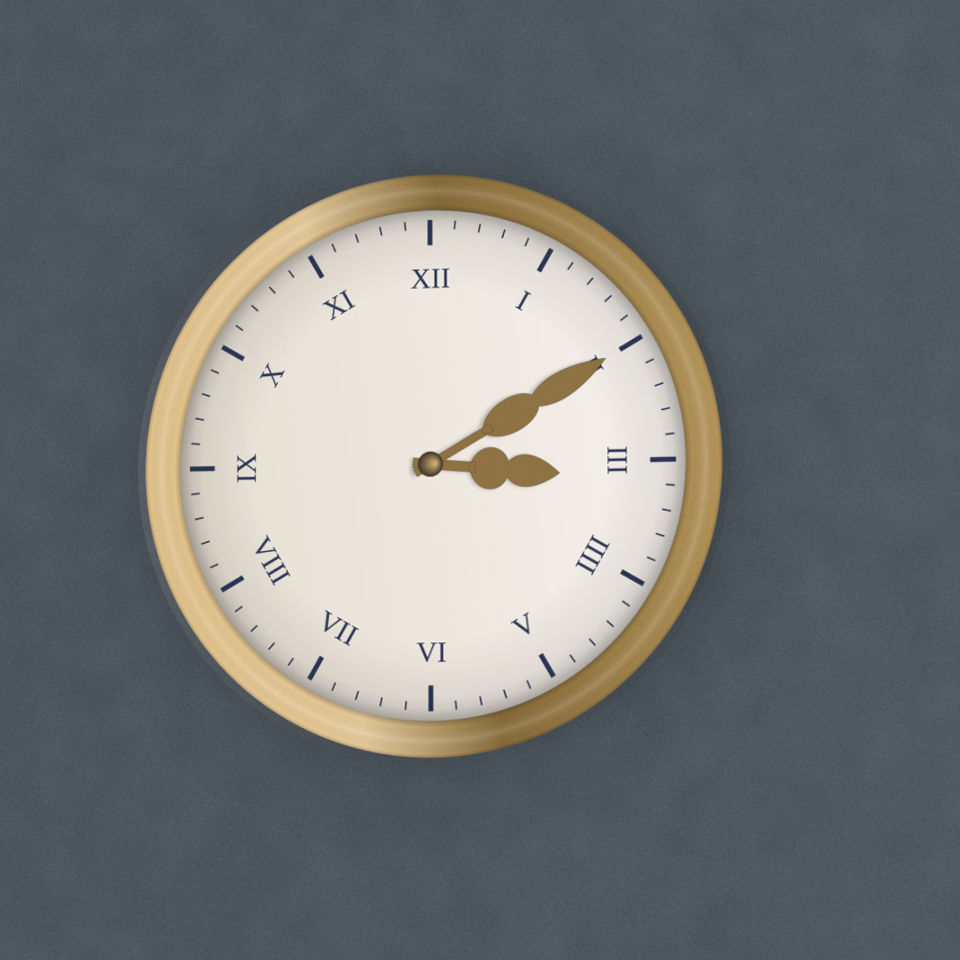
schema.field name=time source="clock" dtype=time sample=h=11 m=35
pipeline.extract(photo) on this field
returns h=3 m=10
